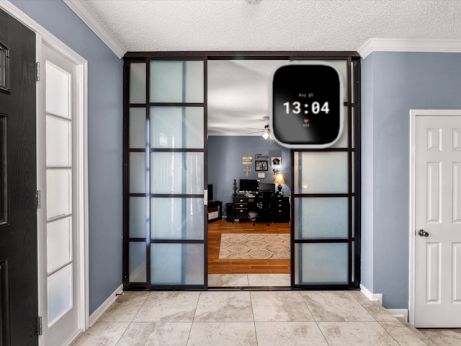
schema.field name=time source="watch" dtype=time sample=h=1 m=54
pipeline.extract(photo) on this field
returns h=13 m=4
